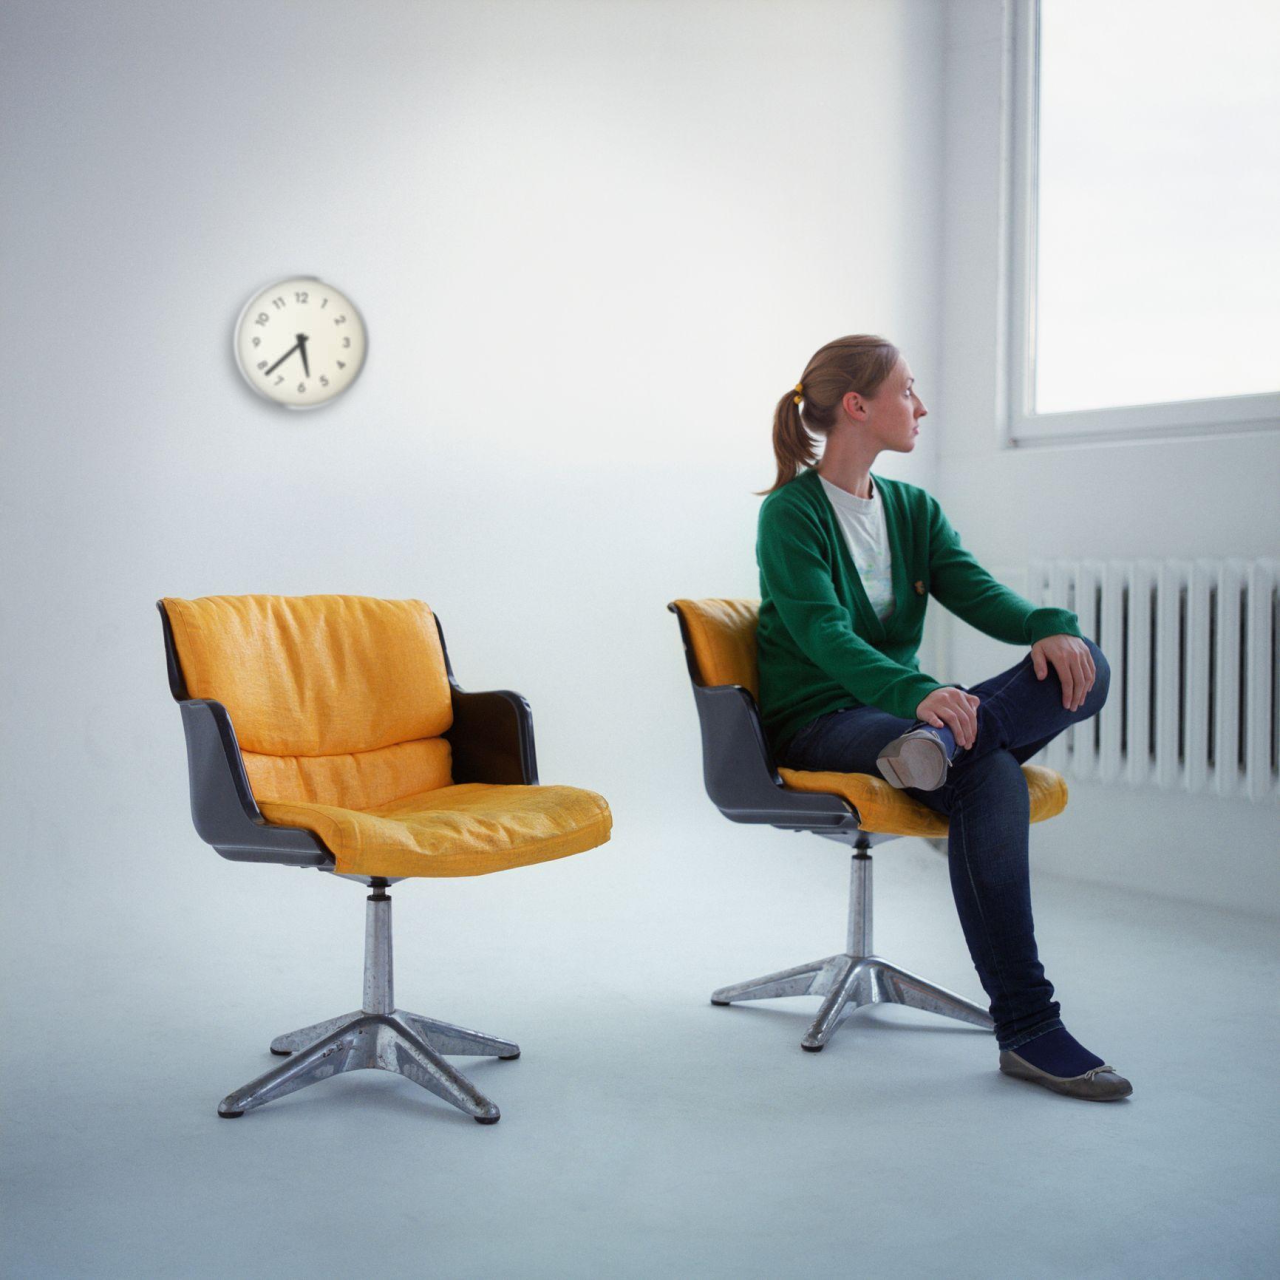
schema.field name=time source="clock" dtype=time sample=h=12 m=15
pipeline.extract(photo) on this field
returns h=5 m=38
